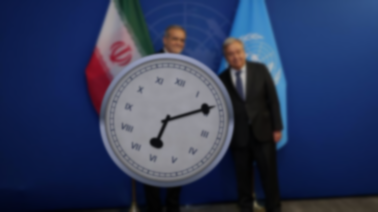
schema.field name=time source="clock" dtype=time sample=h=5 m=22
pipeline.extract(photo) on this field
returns h=6 m=9
